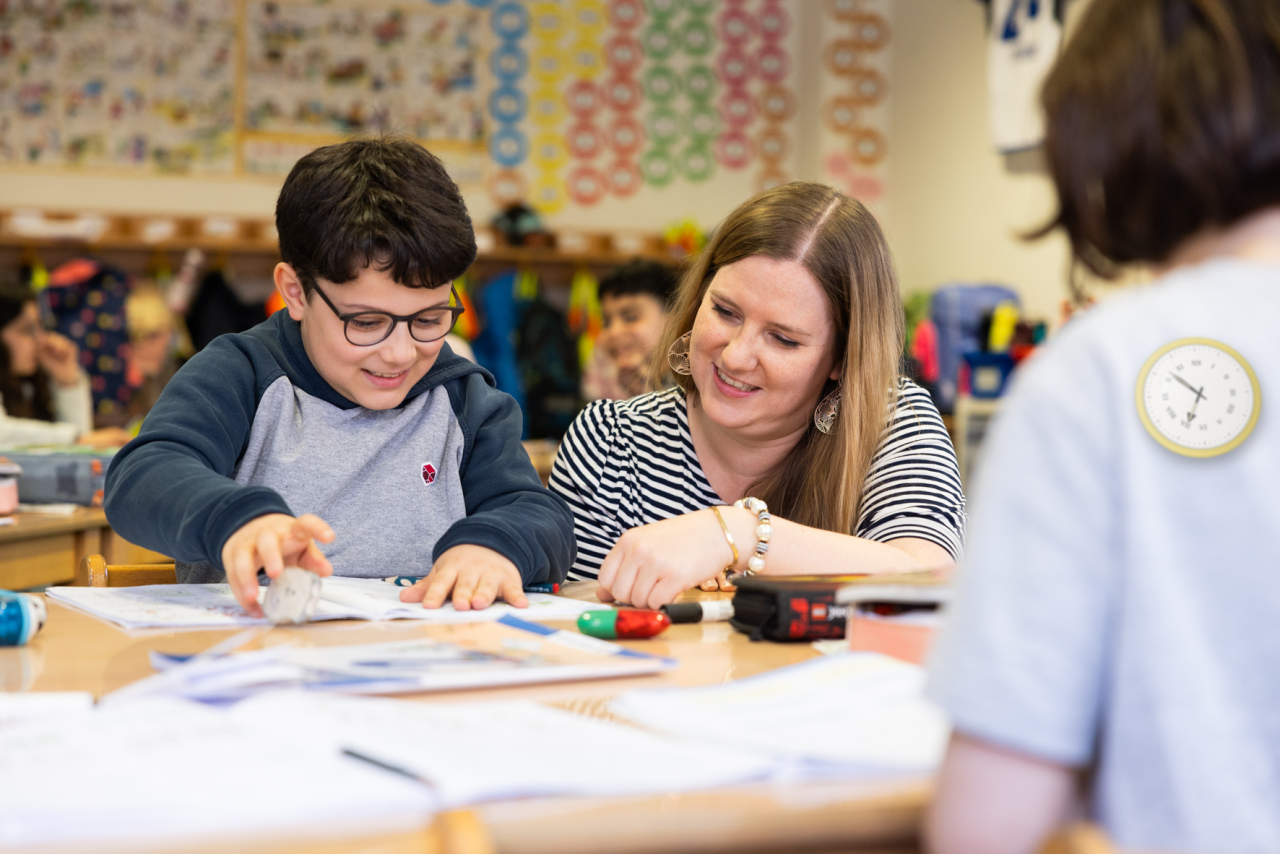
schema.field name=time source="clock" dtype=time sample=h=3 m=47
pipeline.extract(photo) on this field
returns h=6 m=52
